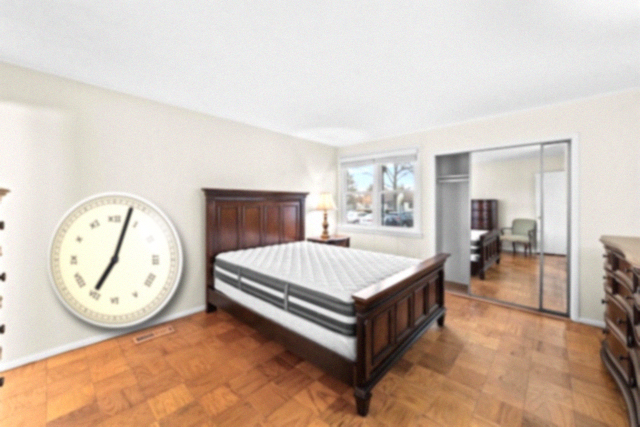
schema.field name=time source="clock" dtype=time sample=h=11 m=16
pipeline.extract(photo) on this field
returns h=7 m=3
